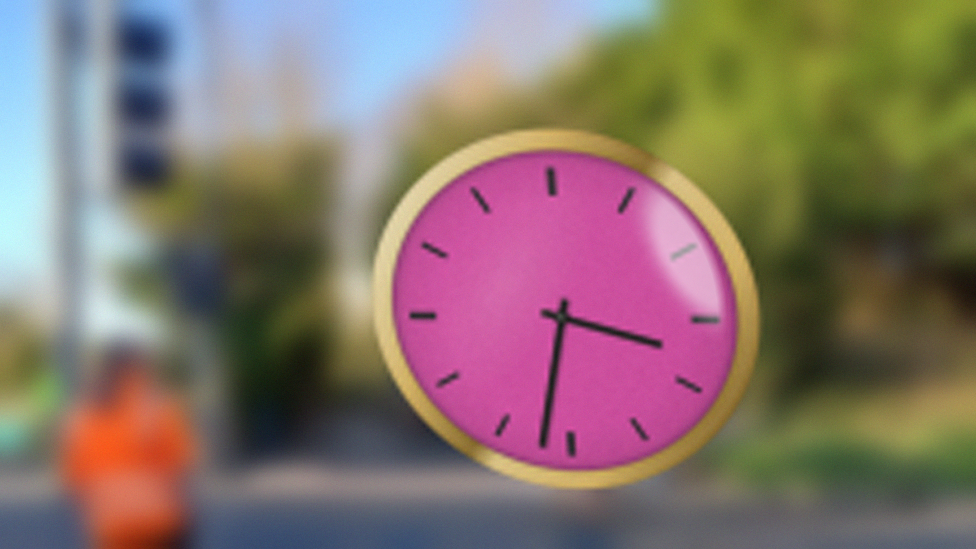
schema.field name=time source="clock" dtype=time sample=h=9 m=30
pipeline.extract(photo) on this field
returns h=3 m=32
